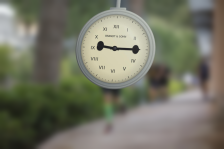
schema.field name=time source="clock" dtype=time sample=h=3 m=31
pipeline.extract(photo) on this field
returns h=9 m=15
